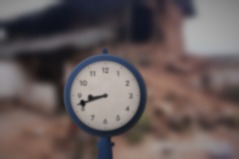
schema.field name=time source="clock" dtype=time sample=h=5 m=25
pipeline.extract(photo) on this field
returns h=8 m=42
